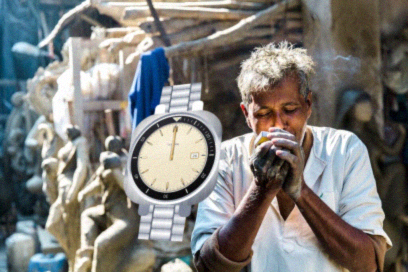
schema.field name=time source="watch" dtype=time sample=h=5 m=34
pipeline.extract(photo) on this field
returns h=12 m=0
